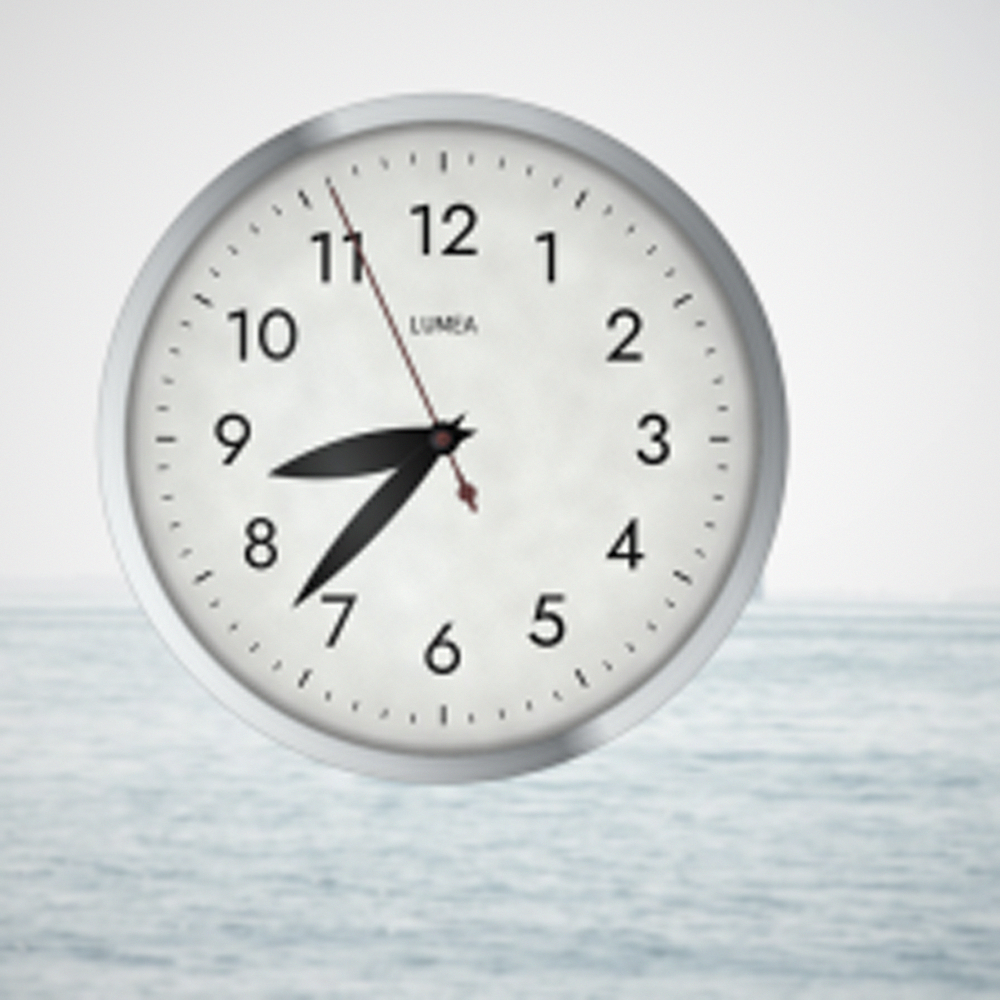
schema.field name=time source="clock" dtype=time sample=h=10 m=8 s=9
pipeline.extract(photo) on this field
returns h=8 m=36 s=56
